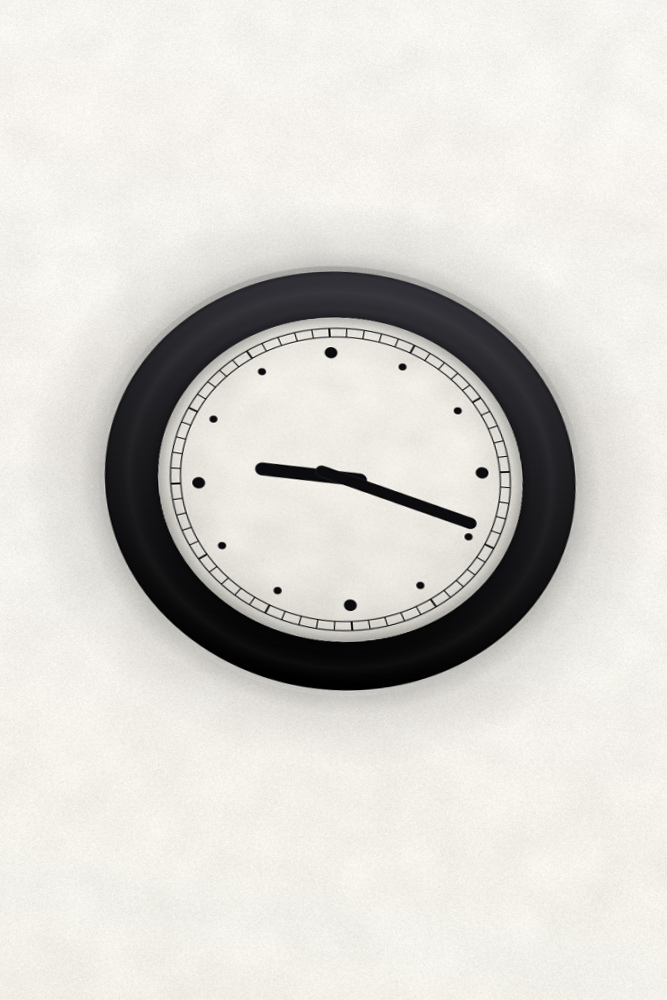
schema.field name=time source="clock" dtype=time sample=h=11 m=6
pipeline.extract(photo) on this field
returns h=9 m=19
